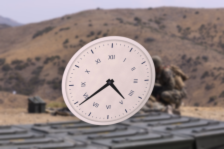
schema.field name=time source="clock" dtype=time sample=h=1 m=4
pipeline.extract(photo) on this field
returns h=4 m=39
